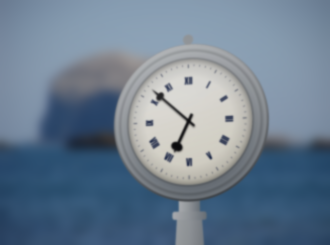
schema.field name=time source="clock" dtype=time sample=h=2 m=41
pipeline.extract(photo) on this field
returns h=6 m=52
